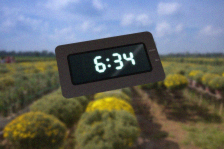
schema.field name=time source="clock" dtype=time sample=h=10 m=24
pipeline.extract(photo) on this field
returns h=6 m=34
